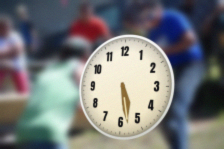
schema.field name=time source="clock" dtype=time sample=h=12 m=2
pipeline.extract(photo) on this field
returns h=5 m=28
